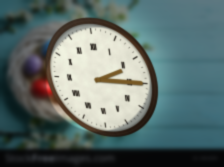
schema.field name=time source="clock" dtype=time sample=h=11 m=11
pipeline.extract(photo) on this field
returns h=2 m=15
